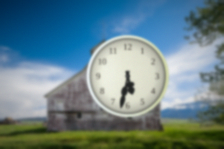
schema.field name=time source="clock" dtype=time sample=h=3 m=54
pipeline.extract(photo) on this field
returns h=5 m=32
